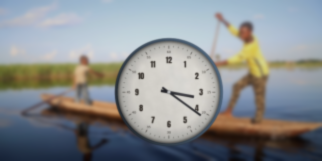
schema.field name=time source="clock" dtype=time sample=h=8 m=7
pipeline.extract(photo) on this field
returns h=3 m=21
